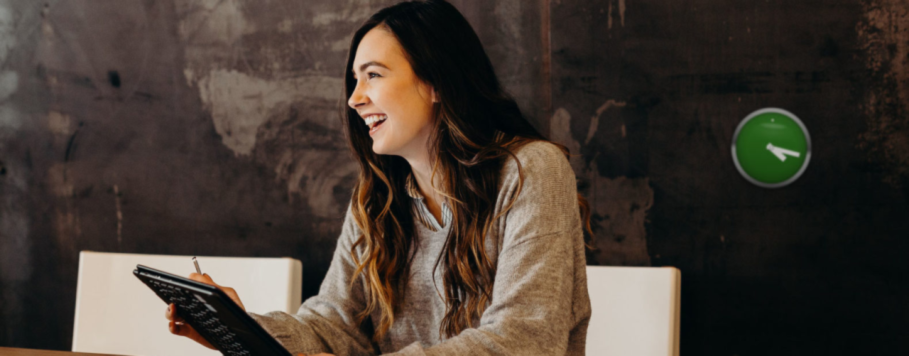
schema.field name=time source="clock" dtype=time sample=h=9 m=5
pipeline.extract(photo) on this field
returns h=4 m=17
